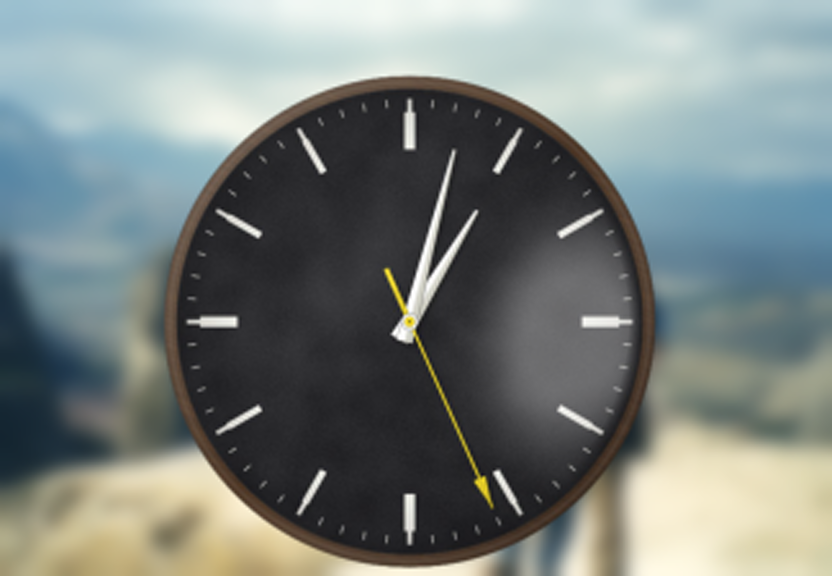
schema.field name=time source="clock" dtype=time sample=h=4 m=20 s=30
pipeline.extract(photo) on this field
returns h=1 m=2 s=26
